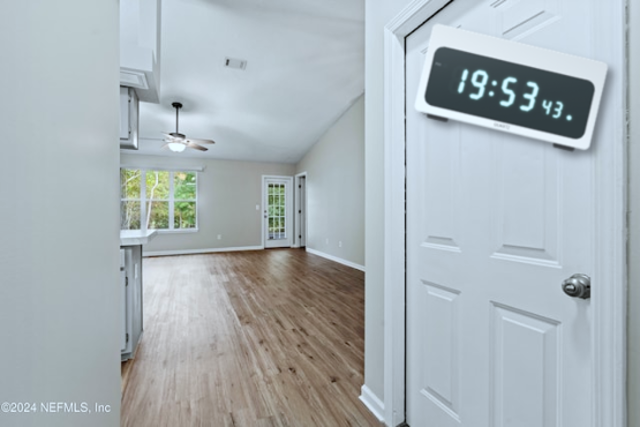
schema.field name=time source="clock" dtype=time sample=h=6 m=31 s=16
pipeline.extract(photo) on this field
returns h=19 m=53 s=43
